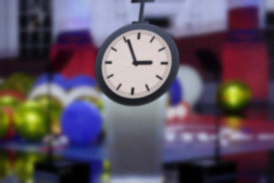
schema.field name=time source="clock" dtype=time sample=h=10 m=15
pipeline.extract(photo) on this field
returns h=2 m=56
